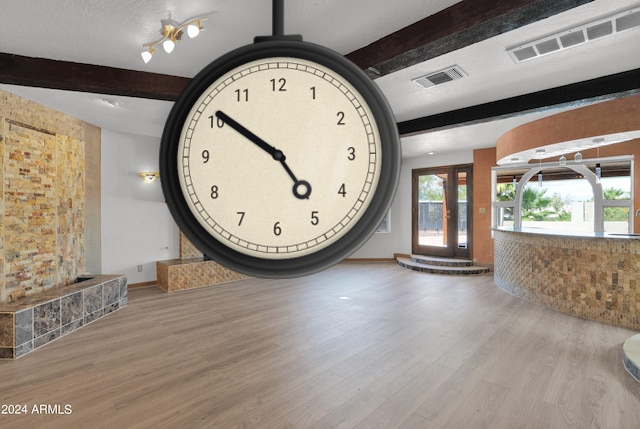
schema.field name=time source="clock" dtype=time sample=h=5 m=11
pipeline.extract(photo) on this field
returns h=4 m=51
